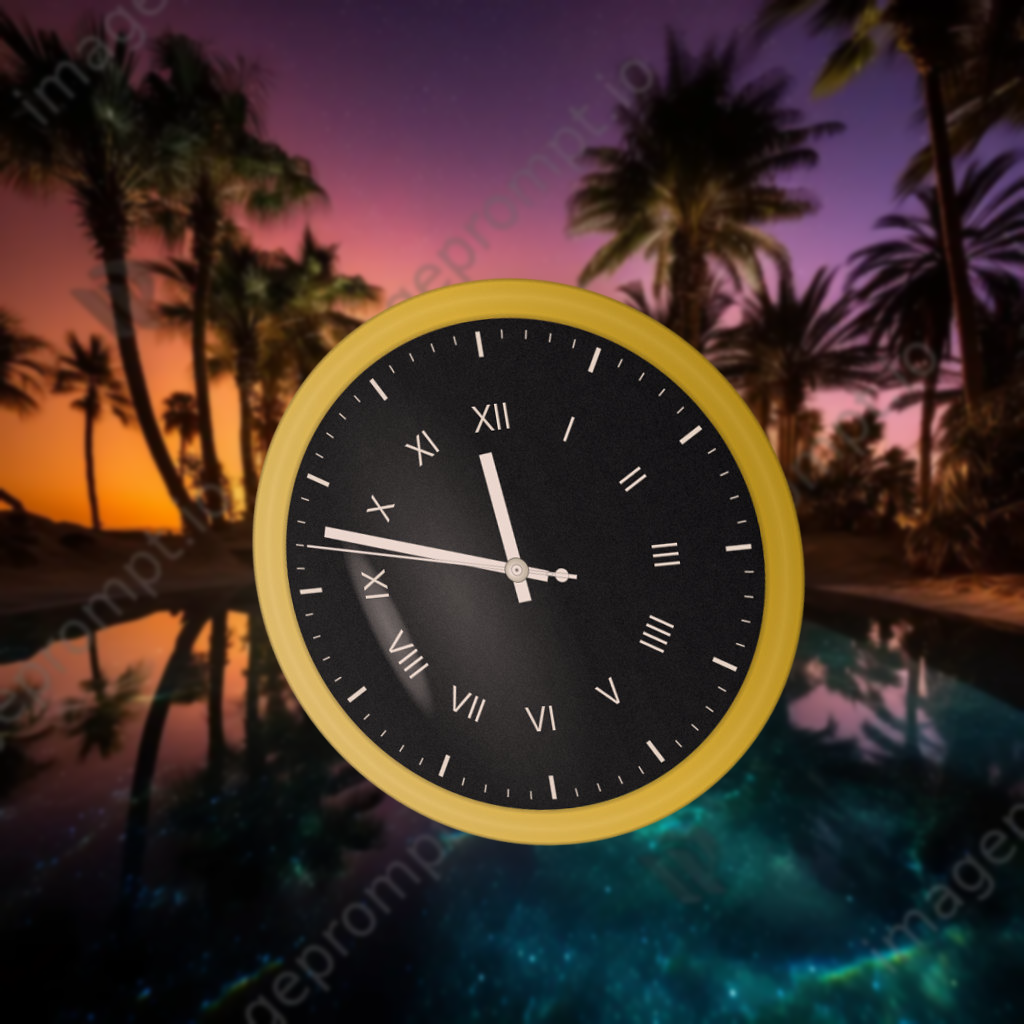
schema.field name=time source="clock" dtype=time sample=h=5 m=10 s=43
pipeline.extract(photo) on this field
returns h=11 m=47 s=47
